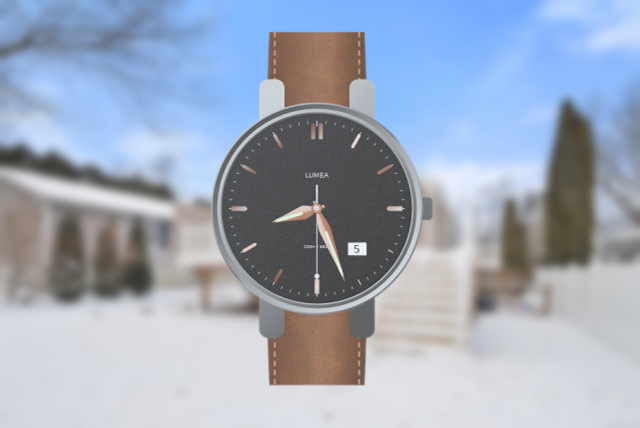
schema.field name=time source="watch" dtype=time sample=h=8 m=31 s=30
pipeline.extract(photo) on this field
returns h=8 m=26 s=30
